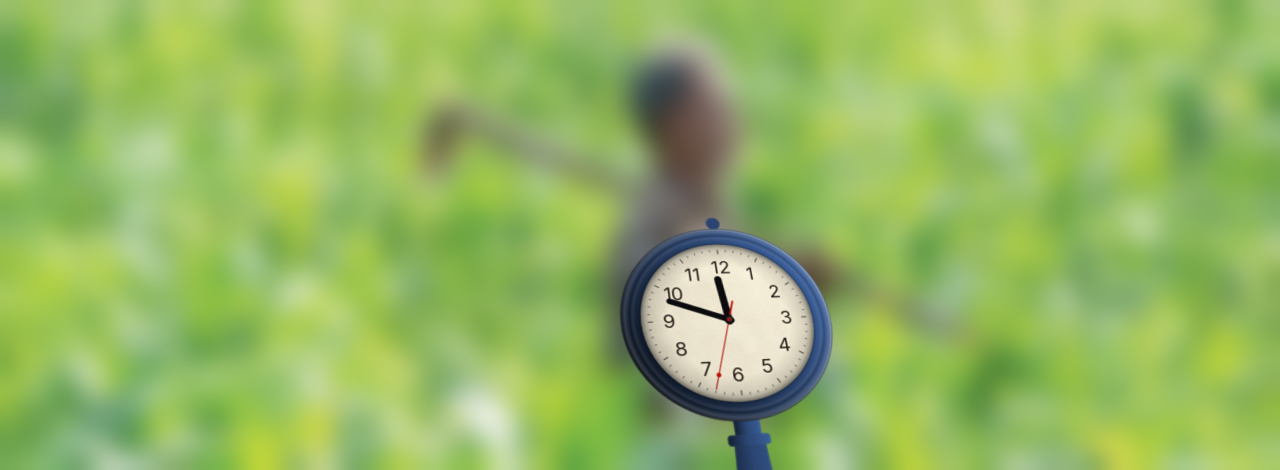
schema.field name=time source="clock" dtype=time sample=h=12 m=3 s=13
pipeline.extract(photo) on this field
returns h=11 m=48 s=33
